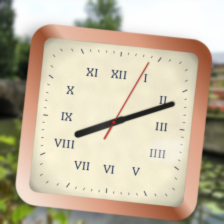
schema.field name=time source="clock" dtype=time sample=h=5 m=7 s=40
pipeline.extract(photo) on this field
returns h=8 m=11 s=4
